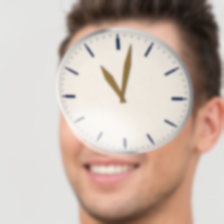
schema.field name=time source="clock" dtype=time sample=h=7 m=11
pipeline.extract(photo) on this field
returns h=11 m=2
